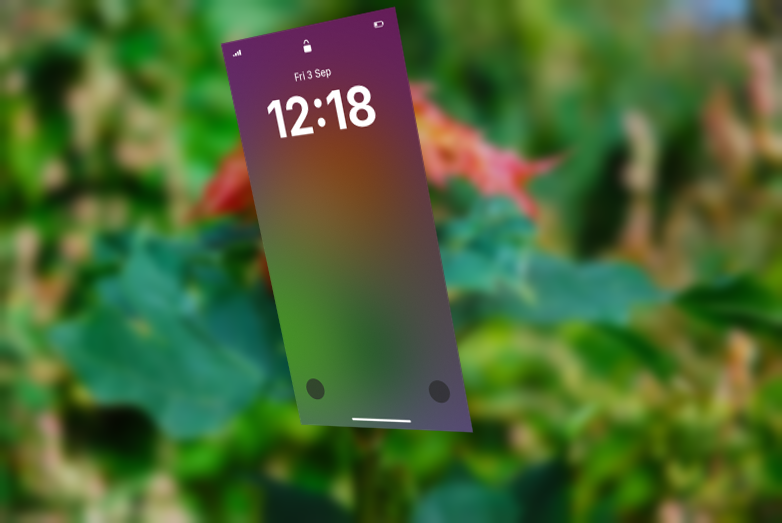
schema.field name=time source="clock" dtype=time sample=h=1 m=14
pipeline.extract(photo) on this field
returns h=12 m=18
